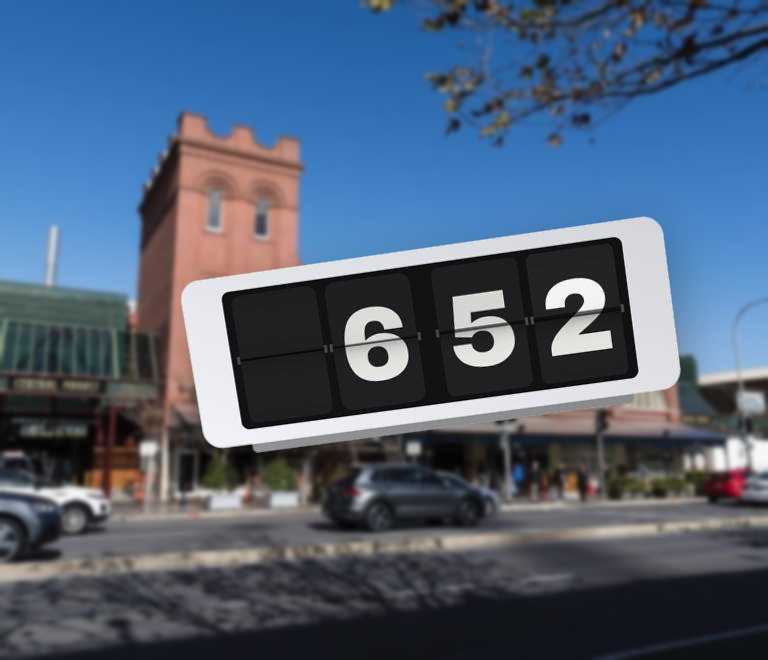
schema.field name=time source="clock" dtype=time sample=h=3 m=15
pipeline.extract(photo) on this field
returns h=6 m=52
